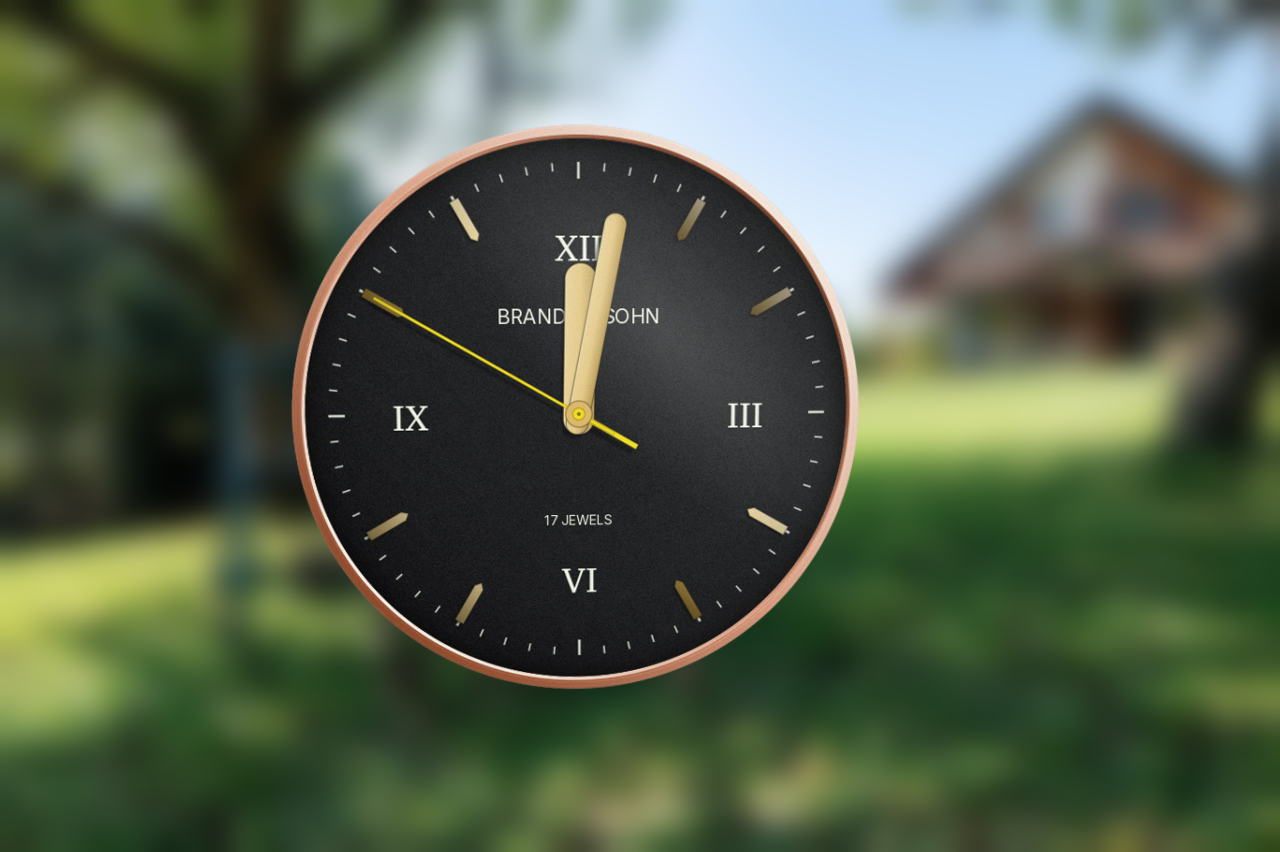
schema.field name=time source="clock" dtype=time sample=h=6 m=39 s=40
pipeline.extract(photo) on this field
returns h=12 m=1 s=50
